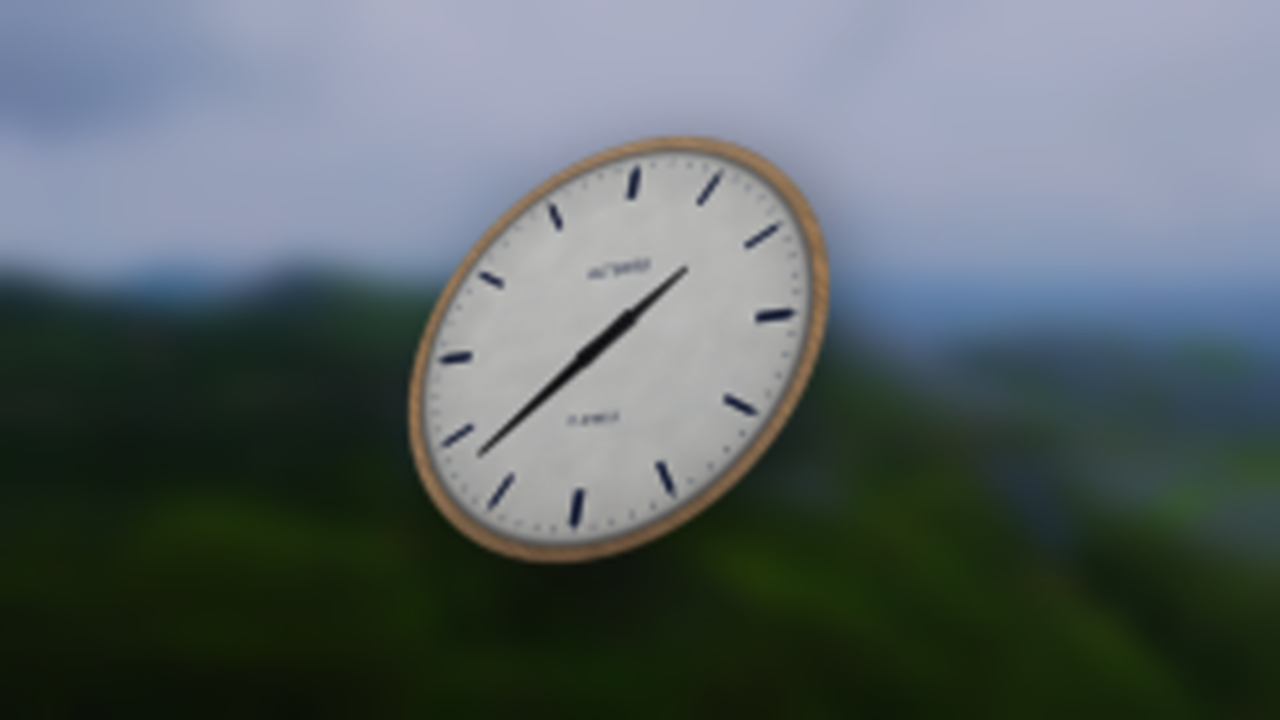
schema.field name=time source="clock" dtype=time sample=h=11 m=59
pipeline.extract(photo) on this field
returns h=1 m=38
